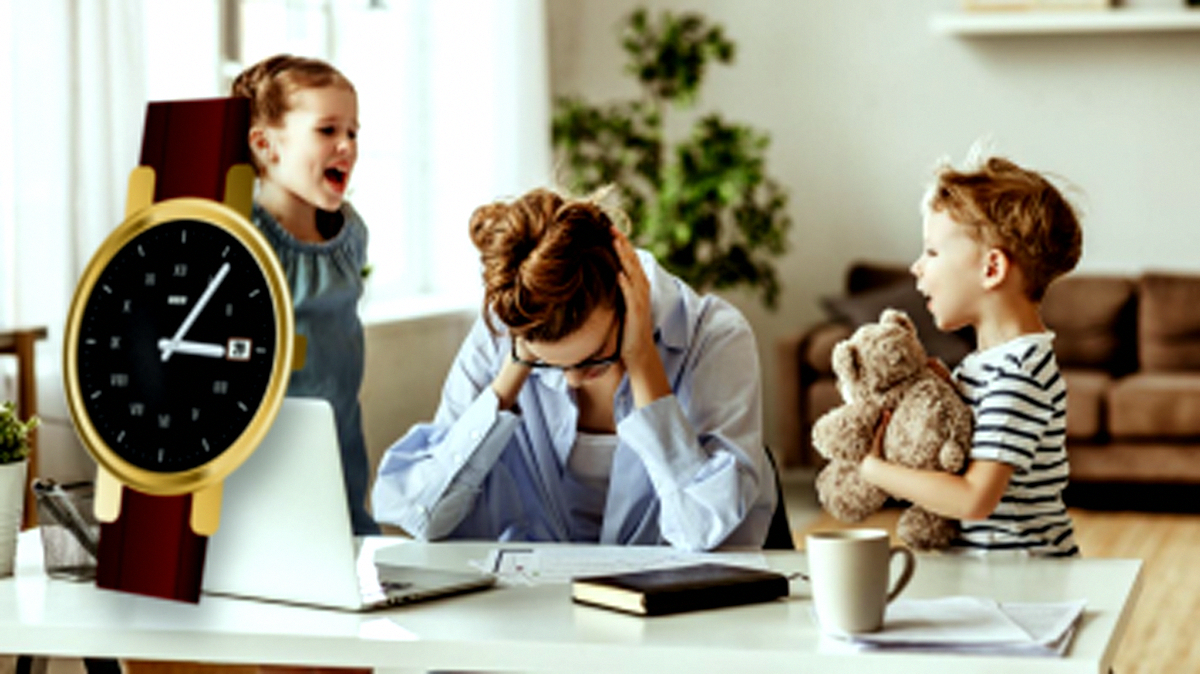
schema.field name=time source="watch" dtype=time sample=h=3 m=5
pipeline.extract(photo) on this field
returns h=3 m=6
